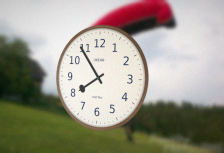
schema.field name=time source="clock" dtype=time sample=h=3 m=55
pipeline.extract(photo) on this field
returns h=7 m=54
